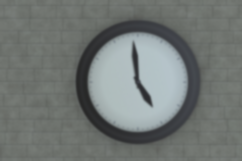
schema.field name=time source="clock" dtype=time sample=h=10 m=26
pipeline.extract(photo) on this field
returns h=4 m=59
